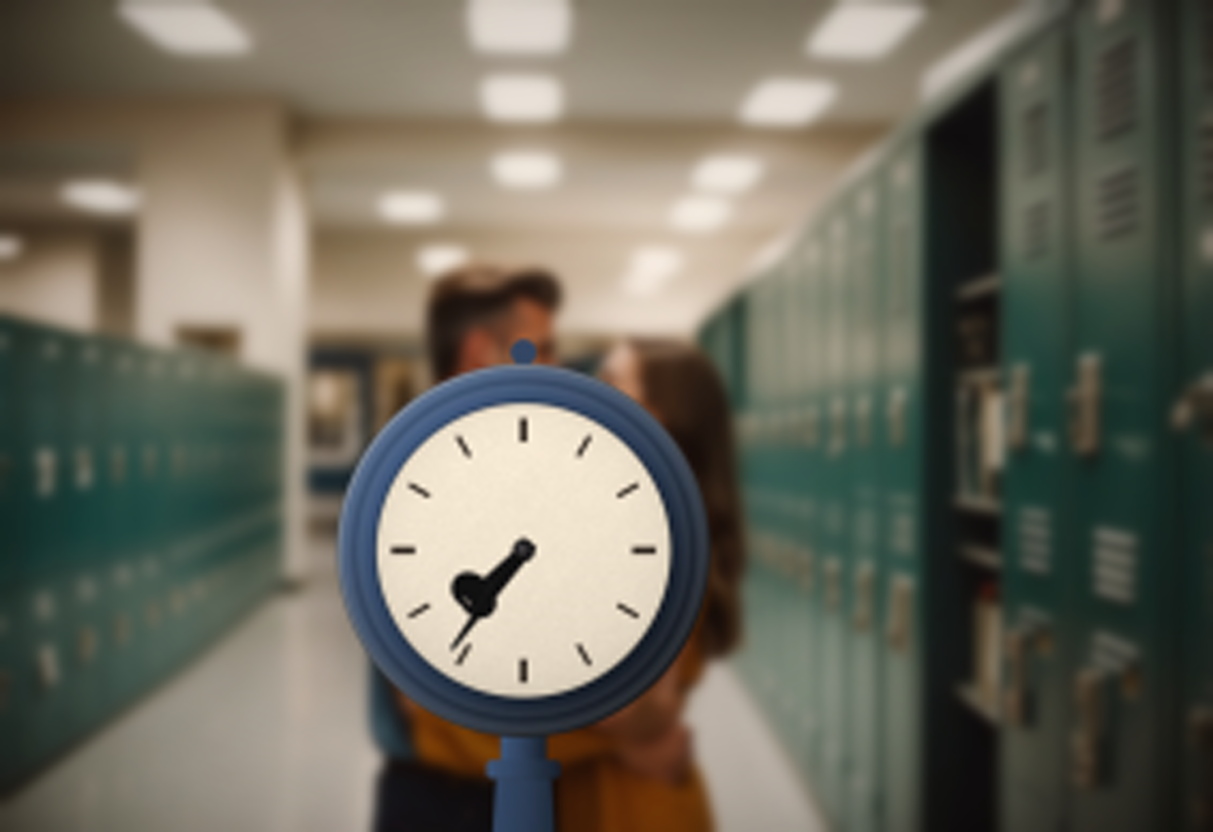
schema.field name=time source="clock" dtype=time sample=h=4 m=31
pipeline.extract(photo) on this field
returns h=7 m=36
